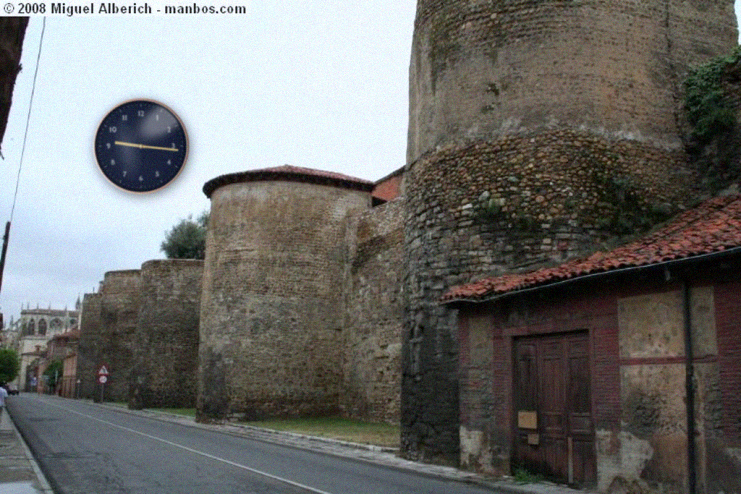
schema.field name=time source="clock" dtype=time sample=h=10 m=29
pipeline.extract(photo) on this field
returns h=9 m=16
